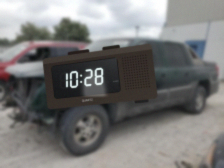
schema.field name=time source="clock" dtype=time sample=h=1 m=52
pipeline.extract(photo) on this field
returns h=10 m=28
